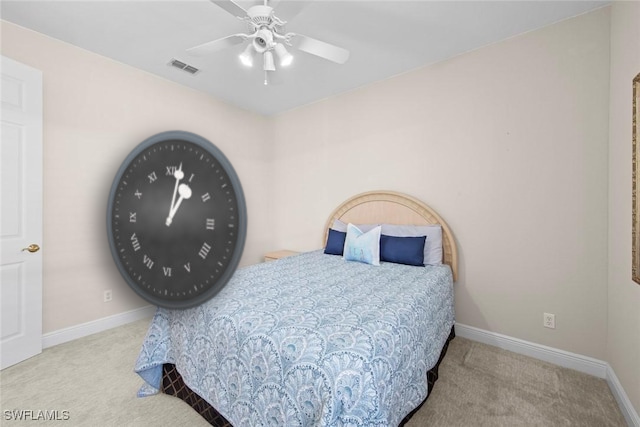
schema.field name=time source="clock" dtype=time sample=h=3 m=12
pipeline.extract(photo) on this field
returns h=1 m=2
